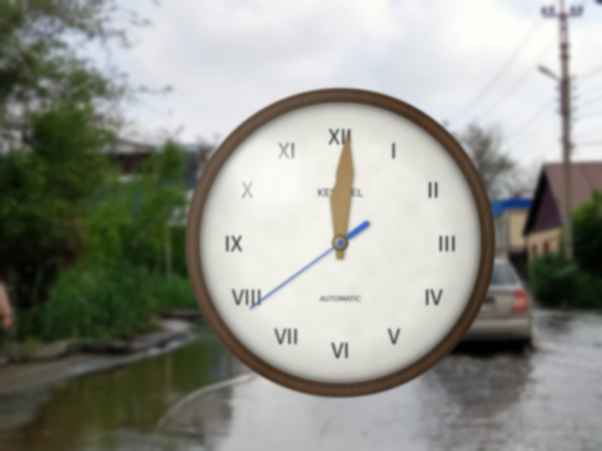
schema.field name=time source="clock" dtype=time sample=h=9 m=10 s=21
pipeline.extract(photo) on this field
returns h=12 m=0 s=39
